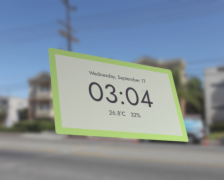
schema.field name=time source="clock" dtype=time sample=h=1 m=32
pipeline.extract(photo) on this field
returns h=3 m=4
